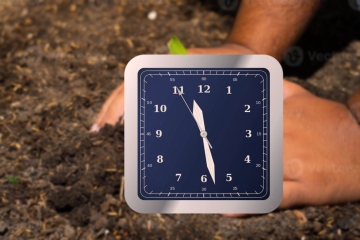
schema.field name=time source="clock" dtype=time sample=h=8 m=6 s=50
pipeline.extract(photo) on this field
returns h=11 m=27 s=55
